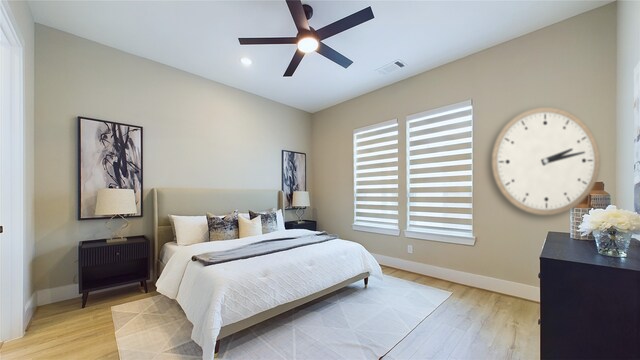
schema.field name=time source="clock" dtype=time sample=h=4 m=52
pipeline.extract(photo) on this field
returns h=2 m=13
